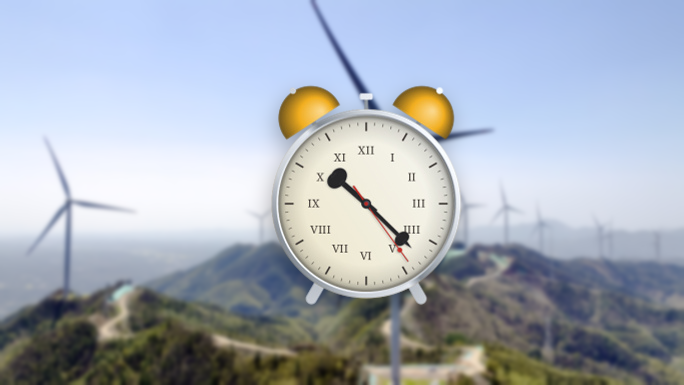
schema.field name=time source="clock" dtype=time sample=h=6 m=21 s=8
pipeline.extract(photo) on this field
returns h=10 m=22 s=24
